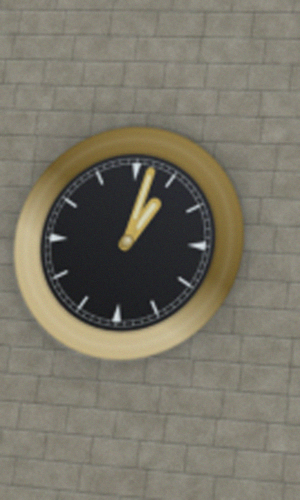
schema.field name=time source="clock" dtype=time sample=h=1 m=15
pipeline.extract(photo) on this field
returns h=1 m=2
